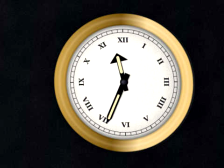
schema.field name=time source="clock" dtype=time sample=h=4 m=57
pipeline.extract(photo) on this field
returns h=11 m=34
